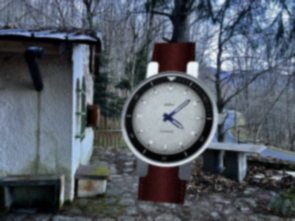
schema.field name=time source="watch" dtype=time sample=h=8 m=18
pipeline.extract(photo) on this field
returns h=4 m=8
